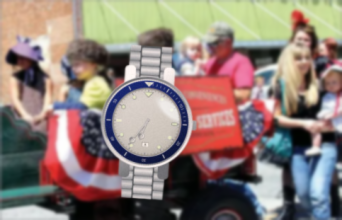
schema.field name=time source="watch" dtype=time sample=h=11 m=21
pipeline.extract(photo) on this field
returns h=6 m=36
